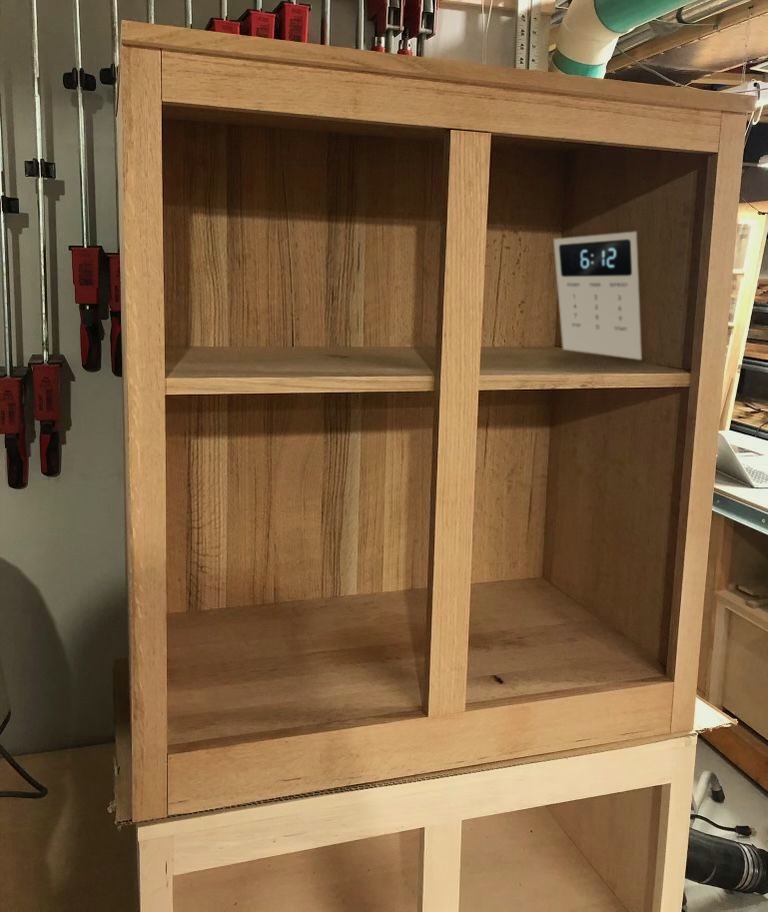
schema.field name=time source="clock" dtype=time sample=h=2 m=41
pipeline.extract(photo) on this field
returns h=6 m=12
